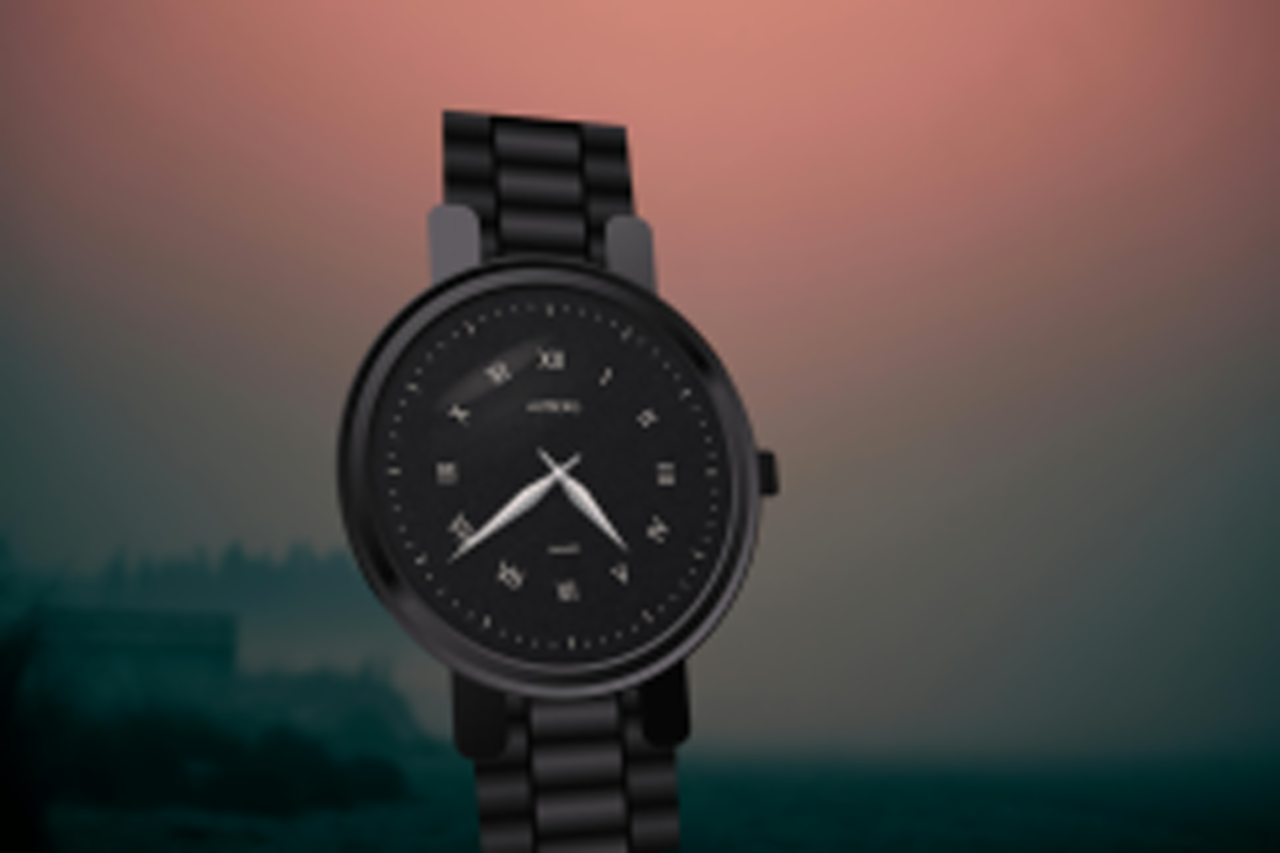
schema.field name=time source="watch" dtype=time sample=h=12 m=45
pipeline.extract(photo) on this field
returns h=4 m=39
